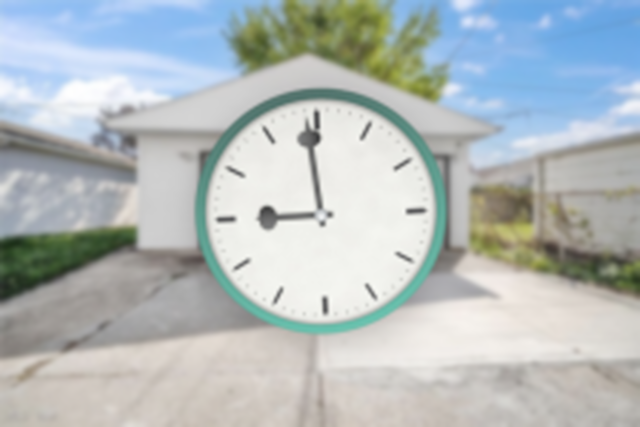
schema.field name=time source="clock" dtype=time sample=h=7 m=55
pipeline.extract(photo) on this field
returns h=8 m=59
